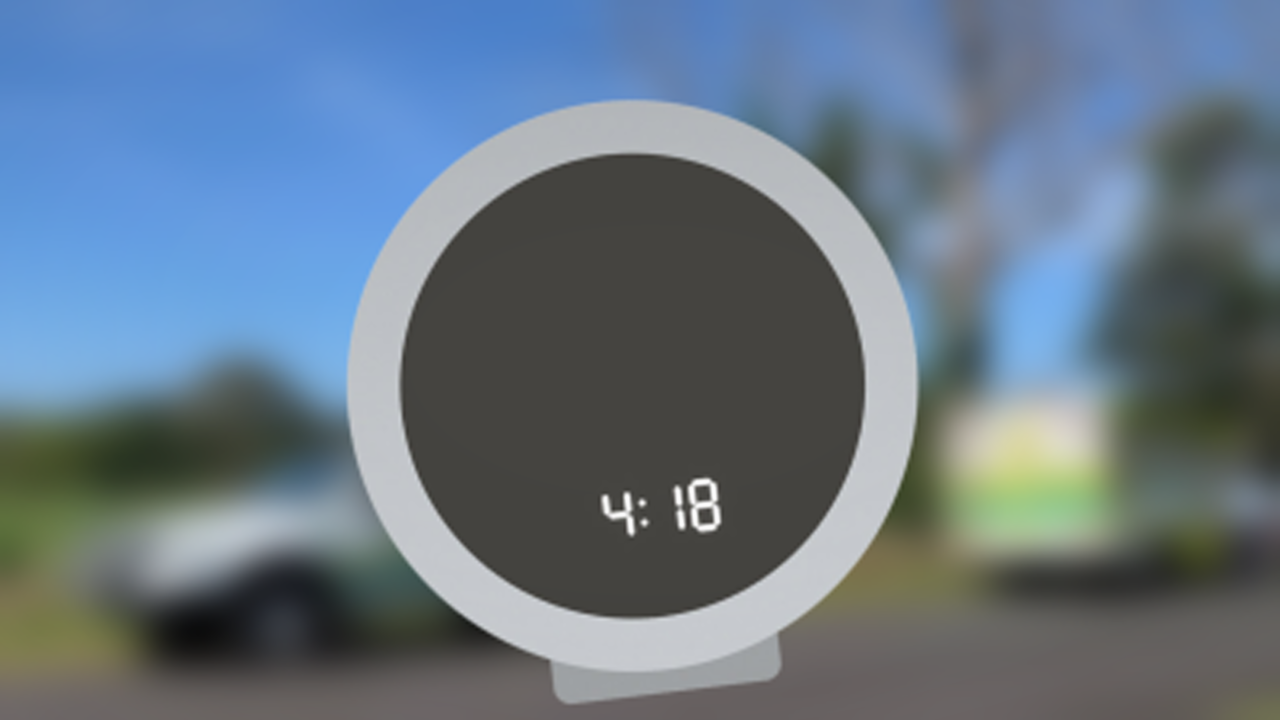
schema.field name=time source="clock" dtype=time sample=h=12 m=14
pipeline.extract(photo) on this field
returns h=4 m=18
